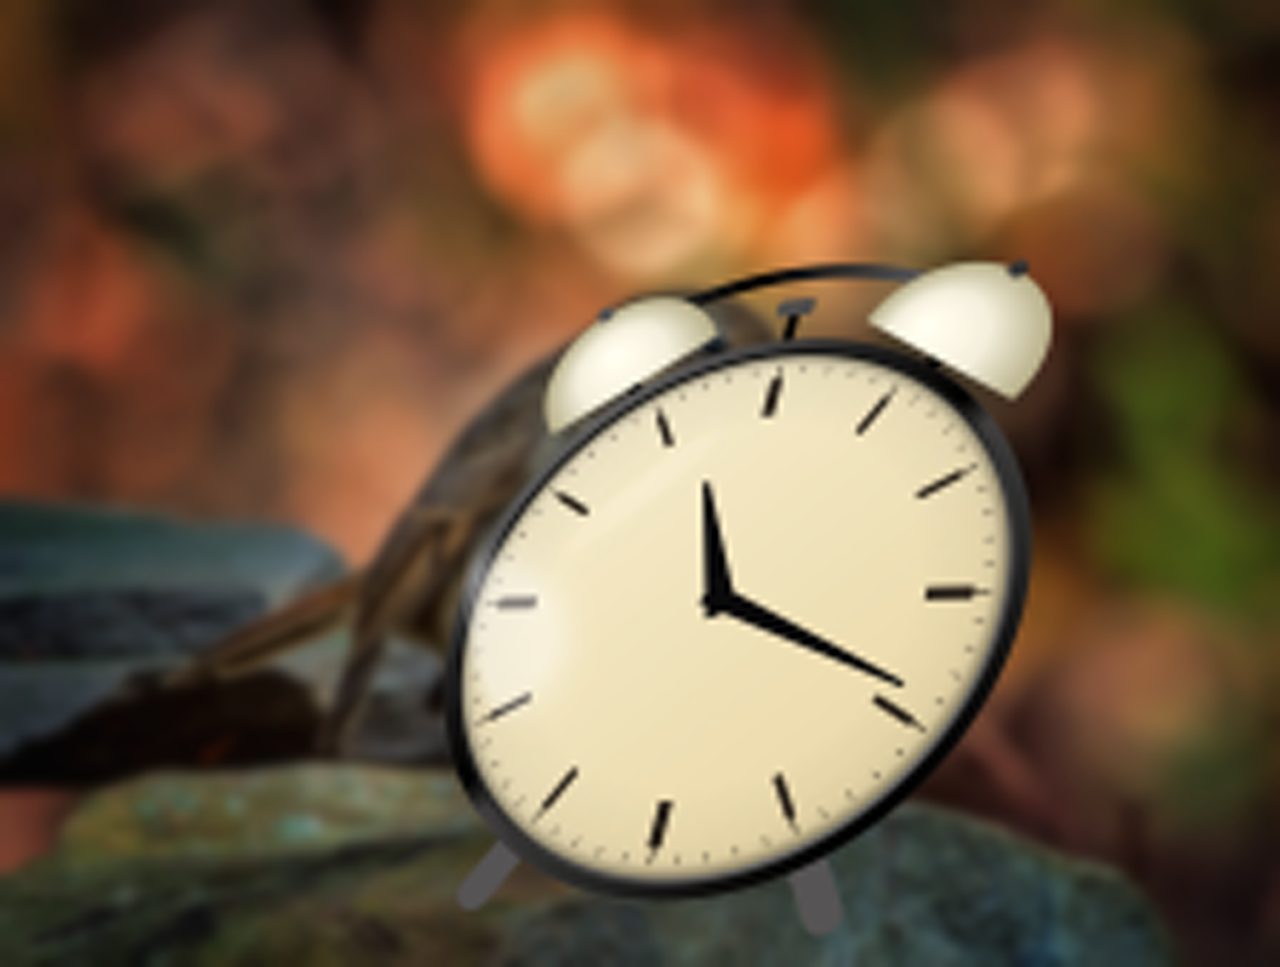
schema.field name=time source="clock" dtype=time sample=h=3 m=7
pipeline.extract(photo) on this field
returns h=11 m=19
